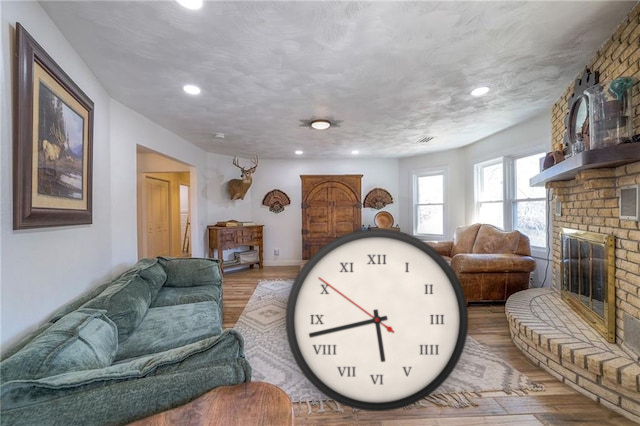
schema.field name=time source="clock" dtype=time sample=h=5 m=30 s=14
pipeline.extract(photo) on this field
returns h=5 m=42 s=51
